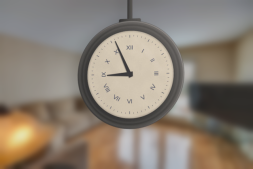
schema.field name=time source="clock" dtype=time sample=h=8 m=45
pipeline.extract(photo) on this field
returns h=8 m=56
